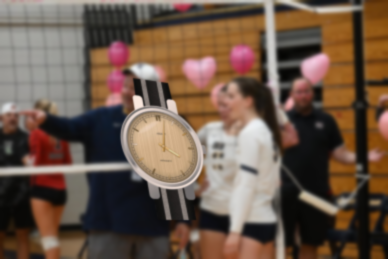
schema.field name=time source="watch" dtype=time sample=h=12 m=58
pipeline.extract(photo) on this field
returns h=4 m=2
